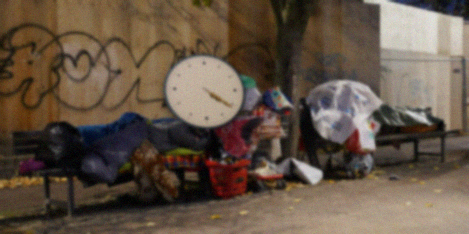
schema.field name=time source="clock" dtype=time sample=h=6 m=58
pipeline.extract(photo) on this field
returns h=4 m=21
